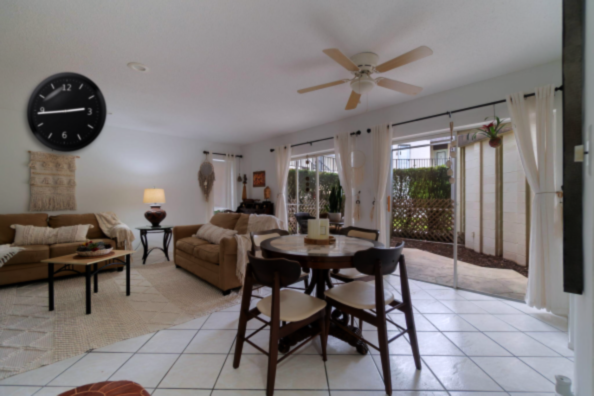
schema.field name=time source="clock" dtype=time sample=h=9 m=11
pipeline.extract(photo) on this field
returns h=2 m=44
